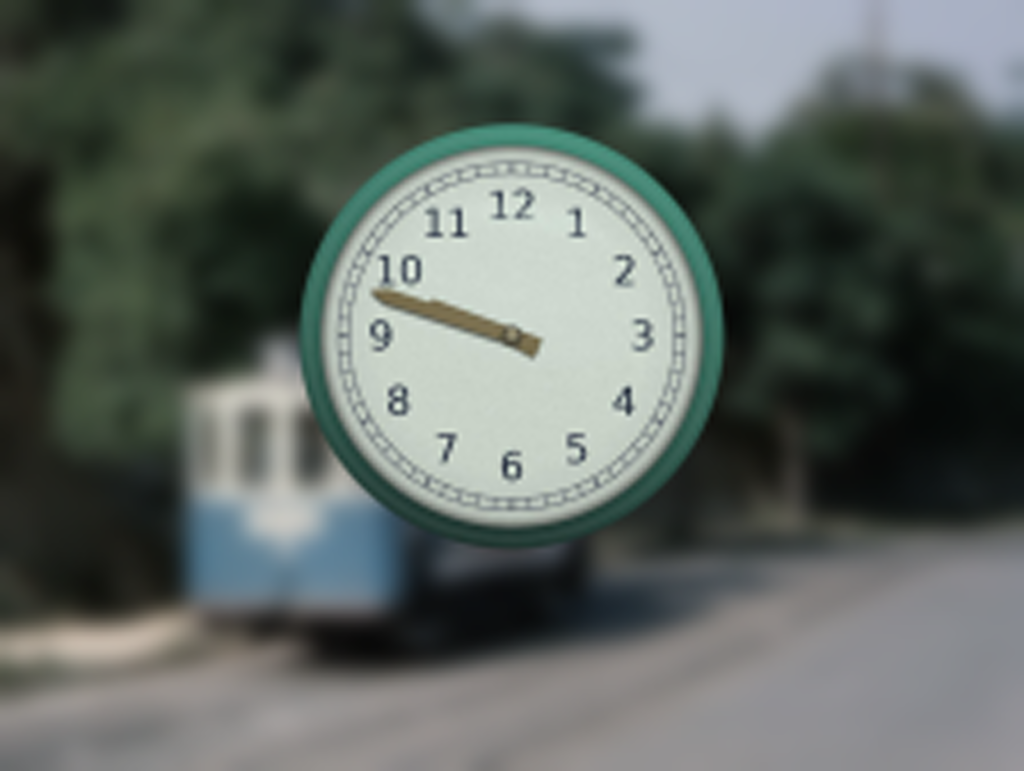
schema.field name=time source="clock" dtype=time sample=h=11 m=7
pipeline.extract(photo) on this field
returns h=9 m=48
